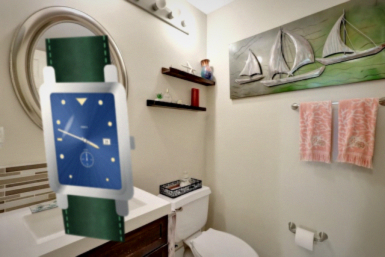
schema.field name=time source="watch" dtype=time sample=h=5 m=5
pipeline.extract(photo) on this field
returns h=3 m=48
